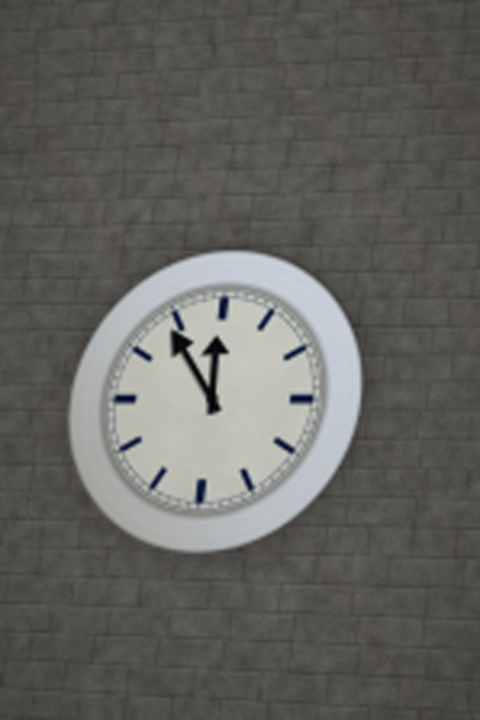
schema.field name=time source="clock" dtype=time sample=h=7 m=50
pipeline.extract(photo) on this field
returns h=11 m=54
